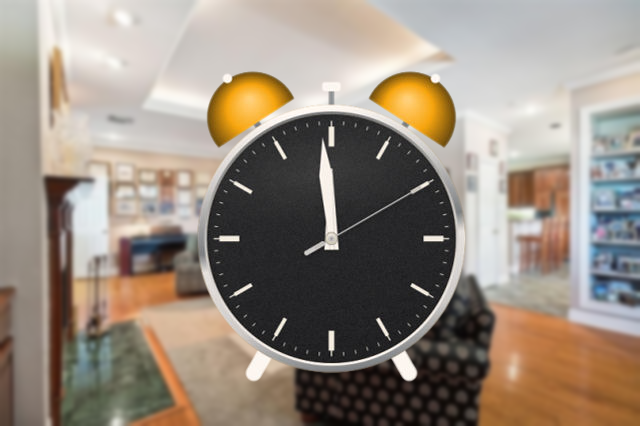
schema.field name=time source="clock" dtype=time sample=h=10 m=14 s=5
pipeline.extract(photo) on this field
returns h=11 m=59 s=10
